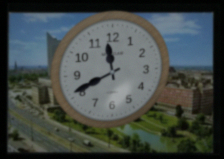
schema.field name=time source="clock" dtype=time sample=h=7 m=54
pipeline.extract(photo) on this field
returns h=11 m=41
